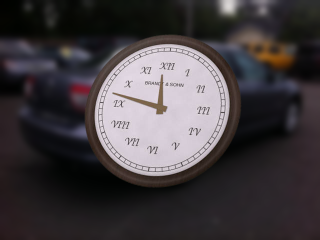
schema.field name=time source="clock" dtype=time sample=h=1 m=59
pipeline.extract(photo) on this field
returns h=11 m=47
